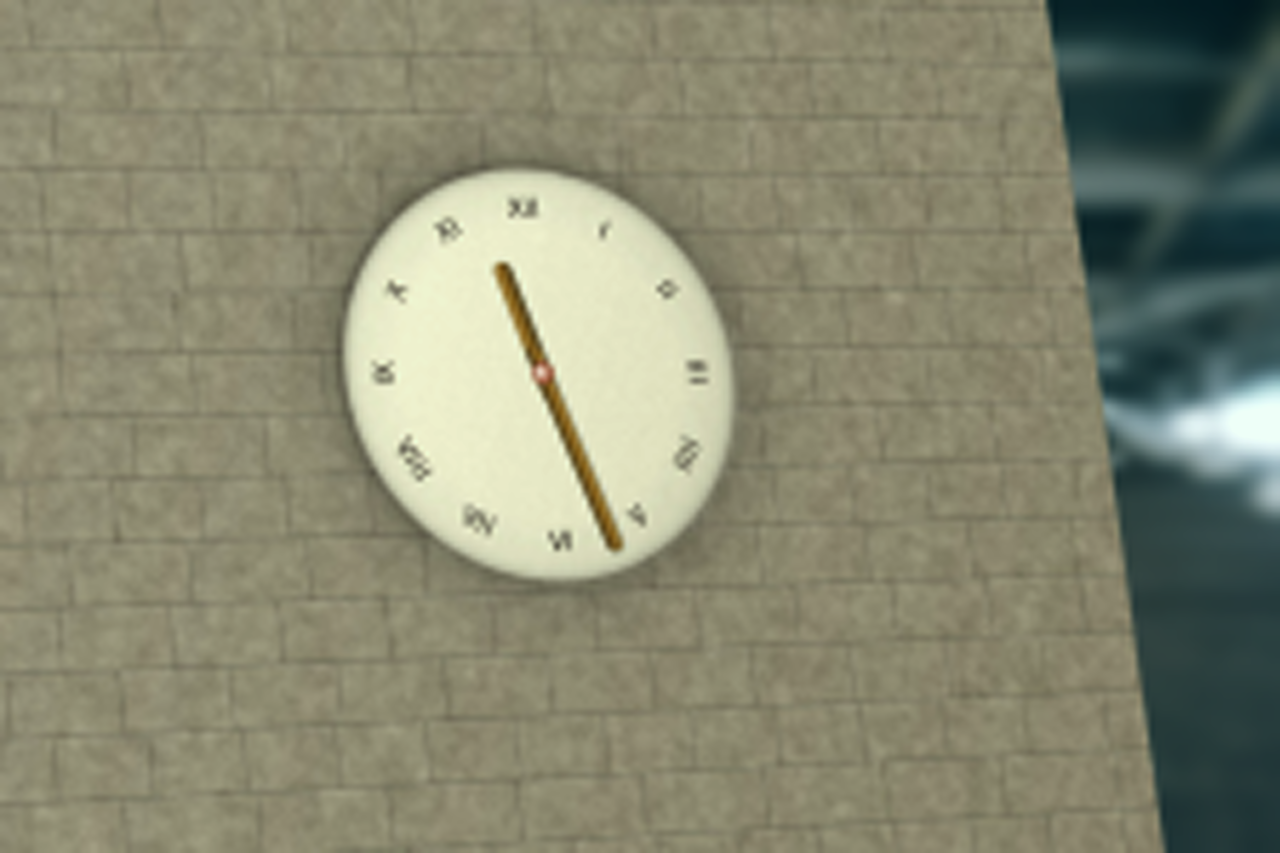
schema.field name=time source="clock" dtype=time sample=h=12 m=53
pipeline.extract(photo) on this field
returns h=11 m=27
